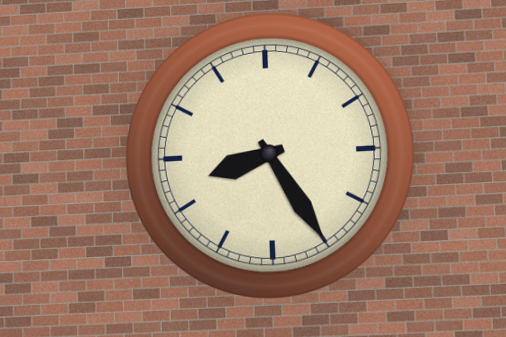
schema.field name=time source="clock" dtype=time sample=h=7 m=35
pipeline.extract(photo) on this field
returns h=8 m=25
